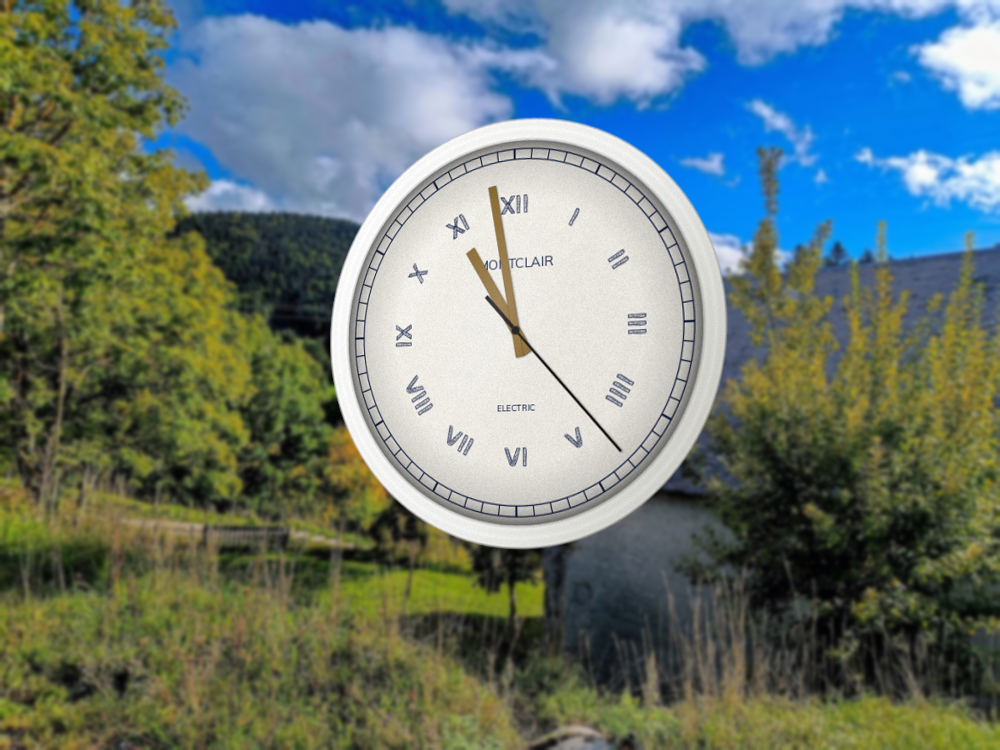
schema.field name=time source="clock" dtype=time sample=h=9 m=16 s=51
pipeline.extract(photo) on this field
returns h=10 m=58 s=23
